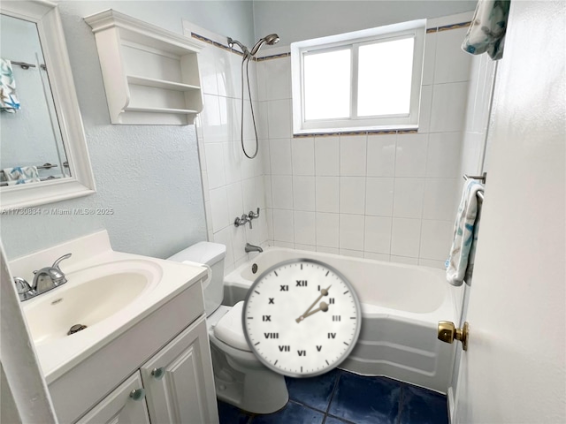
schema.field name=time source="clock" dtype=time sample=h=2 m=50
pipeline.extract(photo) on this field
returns h=2 m=7
